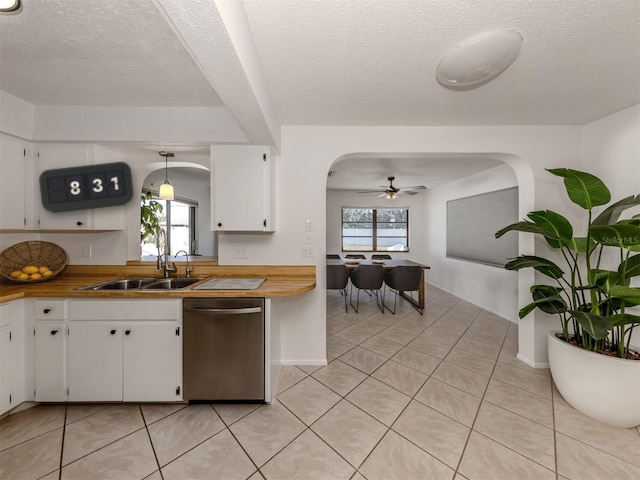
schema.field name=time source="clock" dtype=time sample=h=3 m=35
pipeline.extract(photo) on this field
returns h=8 m=31
